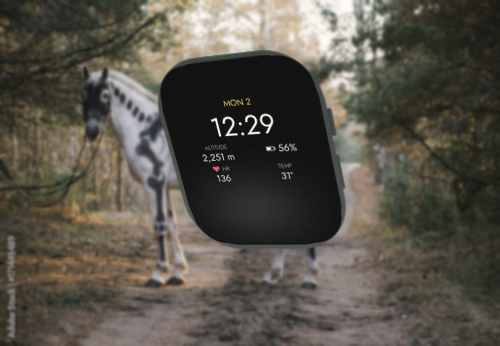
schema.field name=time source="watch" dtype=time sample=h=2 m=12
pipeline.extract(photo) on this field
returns h=12 m=29
